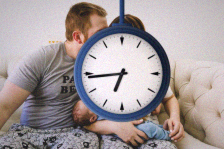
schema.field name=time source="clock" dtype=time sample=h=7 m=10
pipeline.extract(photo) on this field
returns h=6 m=44
